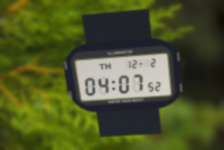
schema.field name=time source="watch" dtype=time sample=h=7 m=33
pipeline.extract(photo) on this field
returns h=4 m=7
